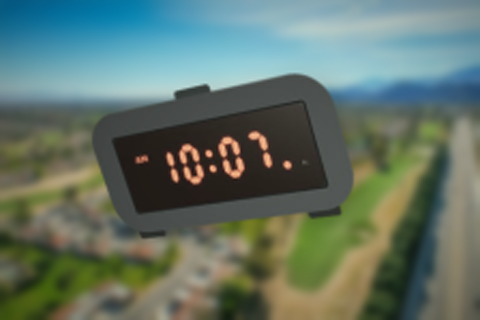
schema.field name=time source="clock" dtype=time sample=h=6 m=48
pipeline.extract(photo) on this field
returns h=10 m=7
